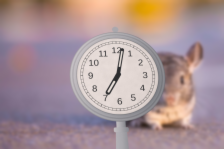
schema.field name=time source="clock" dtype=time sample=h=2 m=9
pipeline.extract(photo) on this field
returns h=7 m=2
